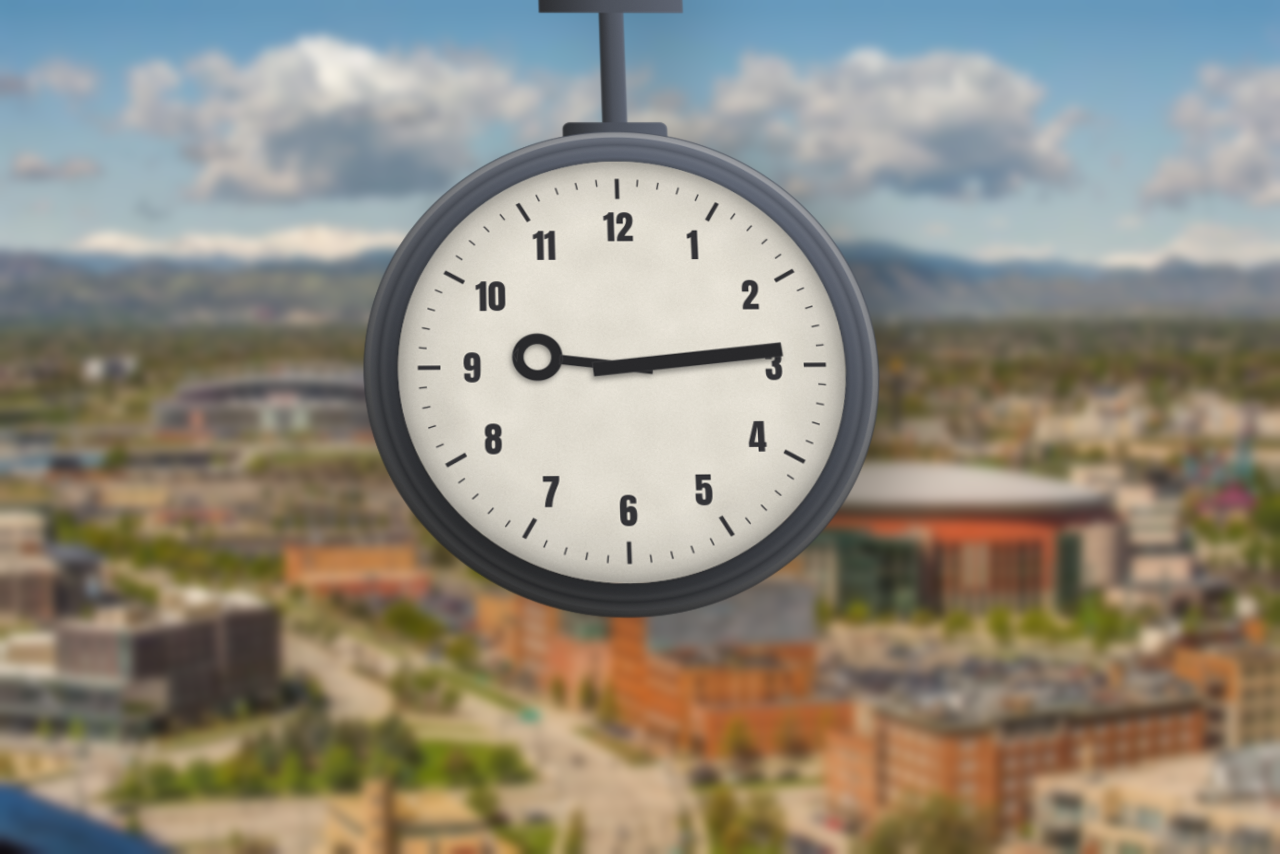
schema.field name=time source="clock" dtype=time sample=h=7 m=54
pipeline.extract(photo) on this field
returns h=9 m=14
